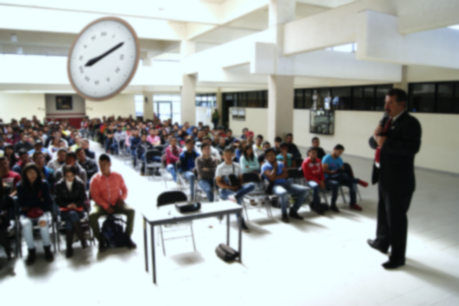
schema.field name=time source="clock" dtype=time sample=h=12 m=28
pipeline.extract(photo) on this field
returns h=8 m=10
